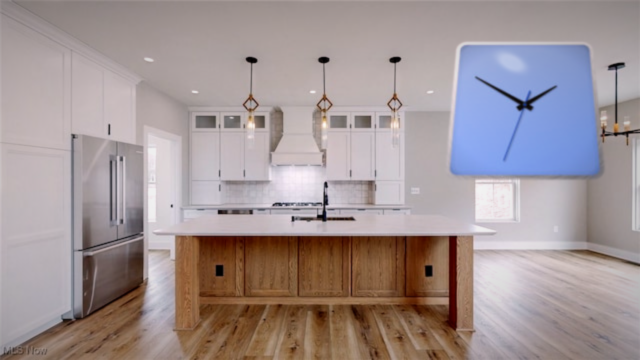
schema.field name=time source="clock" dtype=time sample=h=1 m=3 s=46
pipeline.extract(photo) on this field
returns h=1 m=50 s=33
